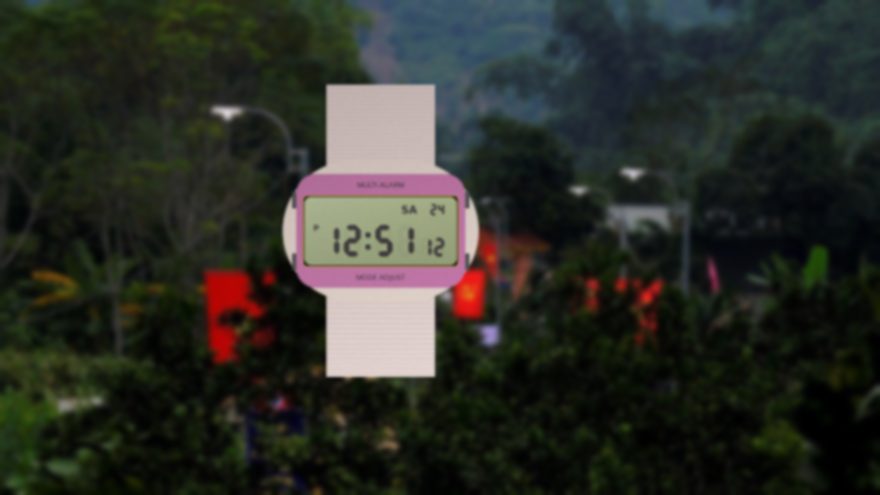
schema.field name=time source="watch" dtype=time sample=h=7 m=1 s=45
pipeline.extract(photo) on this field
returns h=12 m=51 s=12
